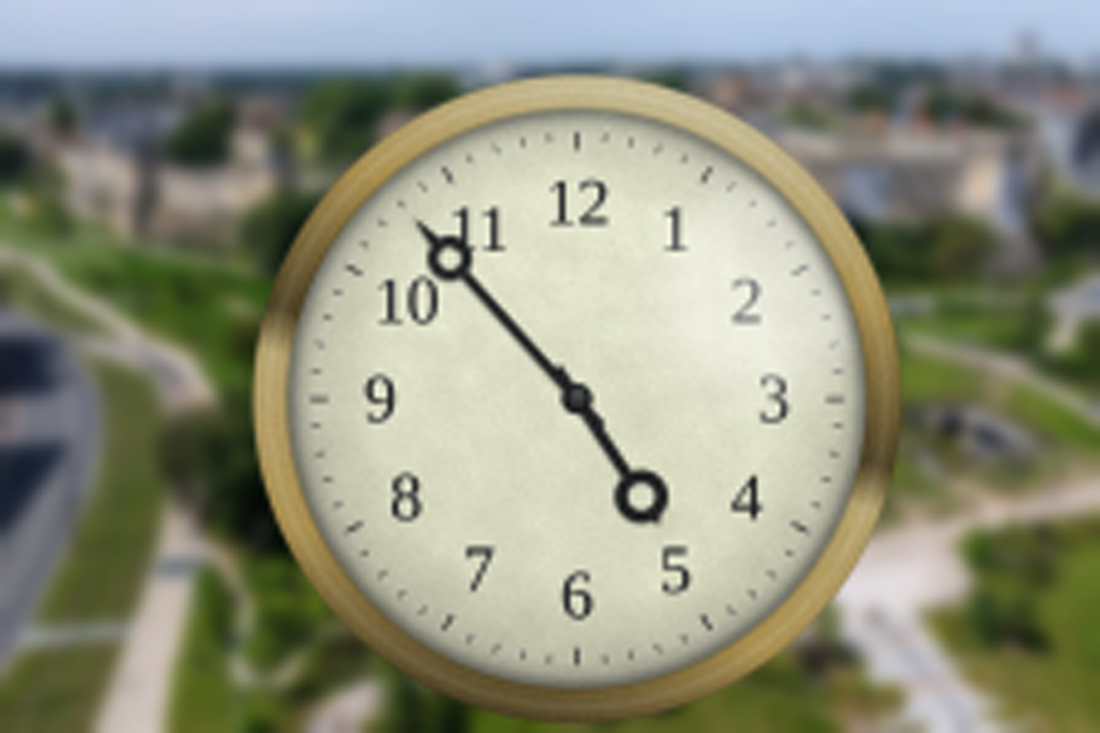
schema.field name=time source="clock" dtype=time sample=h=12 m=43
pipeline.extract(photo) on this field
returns h=4 m=53
